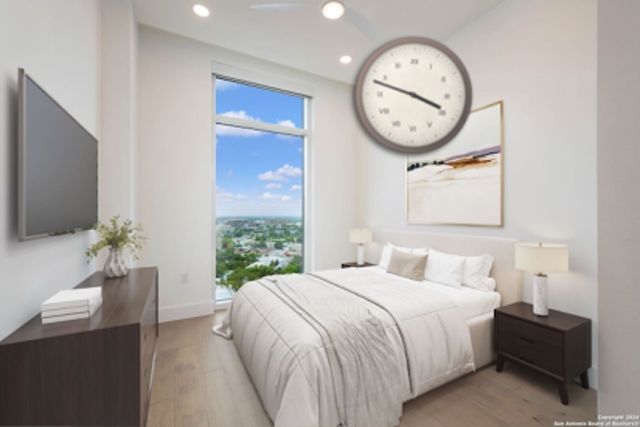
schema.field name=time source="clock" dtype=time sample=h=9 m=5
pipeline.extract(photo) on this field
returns h=3 m=48
